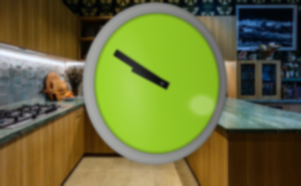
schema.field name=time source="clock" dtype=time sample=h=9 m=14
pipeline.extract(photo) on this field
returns h=9 m=50
